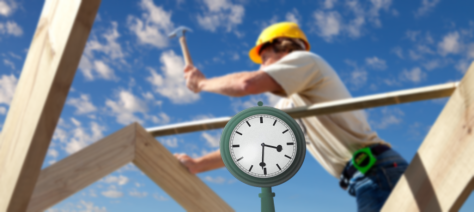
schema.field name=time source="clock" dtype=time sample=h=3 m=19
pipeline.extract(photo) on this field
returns h=3 m=31
